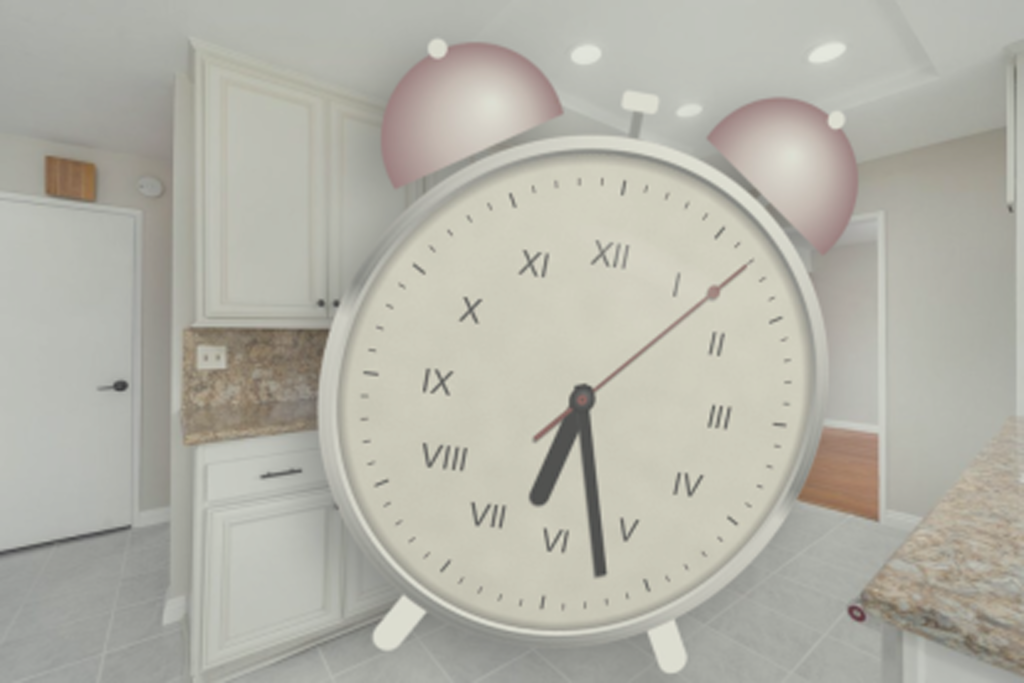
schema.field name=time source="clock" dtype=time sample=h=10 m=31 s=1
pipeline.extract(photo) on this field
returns h=6 m=27 s=7
